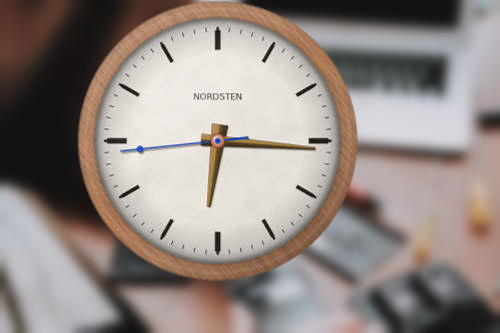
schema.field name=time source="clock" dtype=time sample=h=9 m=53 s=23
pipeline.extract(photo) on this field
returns h=6 m=15 s=44
